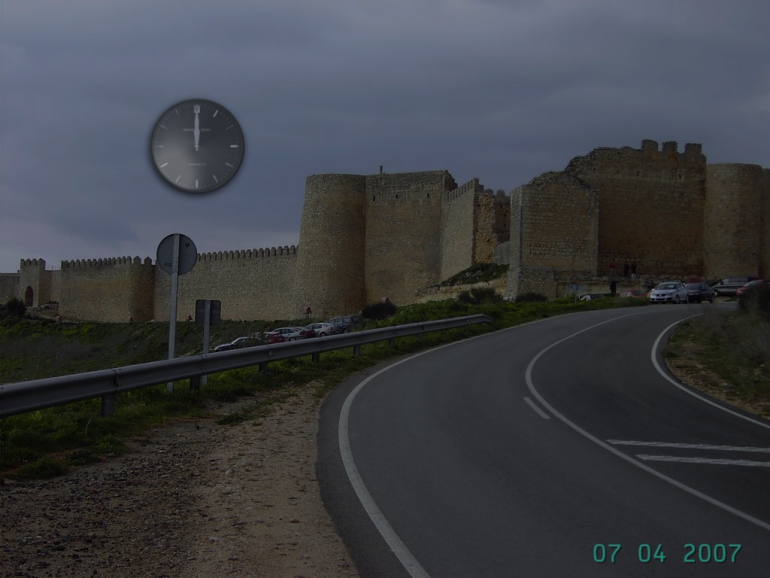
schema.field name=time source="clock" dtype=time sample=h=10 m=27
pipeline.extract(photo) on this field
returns h=12 m=0
